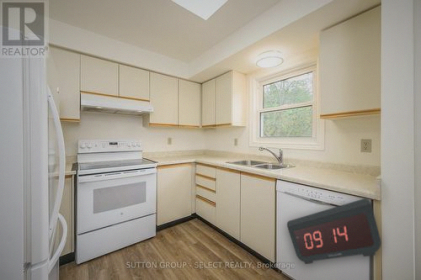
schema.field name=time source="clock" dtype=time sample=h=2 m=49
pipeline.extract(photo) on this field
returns h=9 m=14
